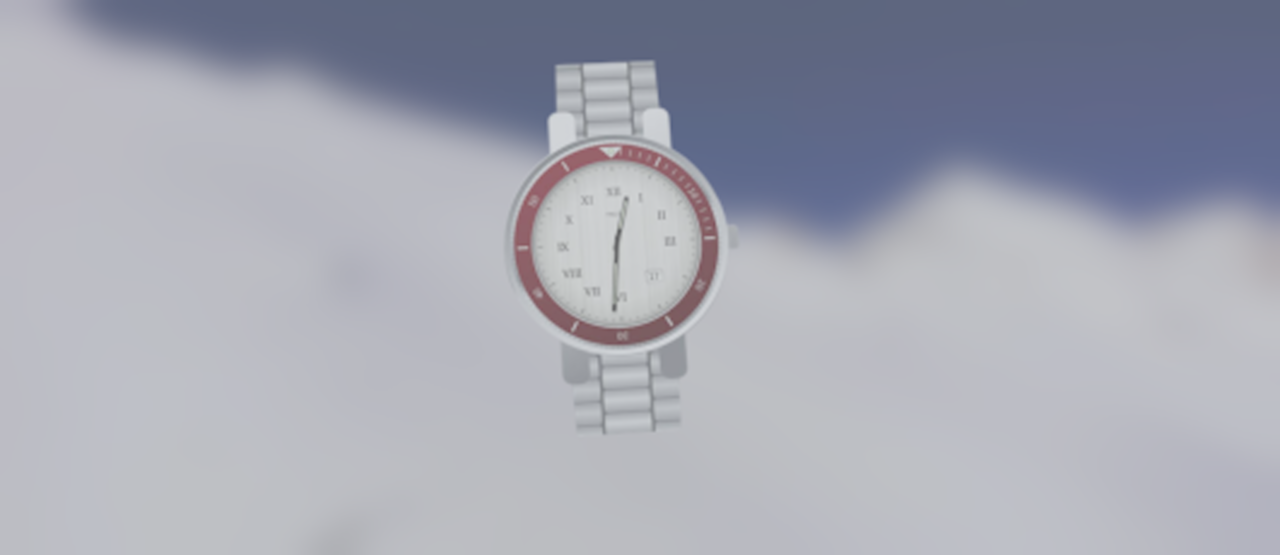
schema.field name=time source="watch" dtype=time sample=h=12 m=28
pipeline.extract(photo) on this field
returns h=12 m=31
